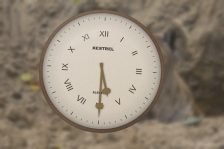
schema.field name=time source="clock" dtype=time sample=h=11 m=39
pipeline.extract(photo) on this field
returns h=5 m=30
